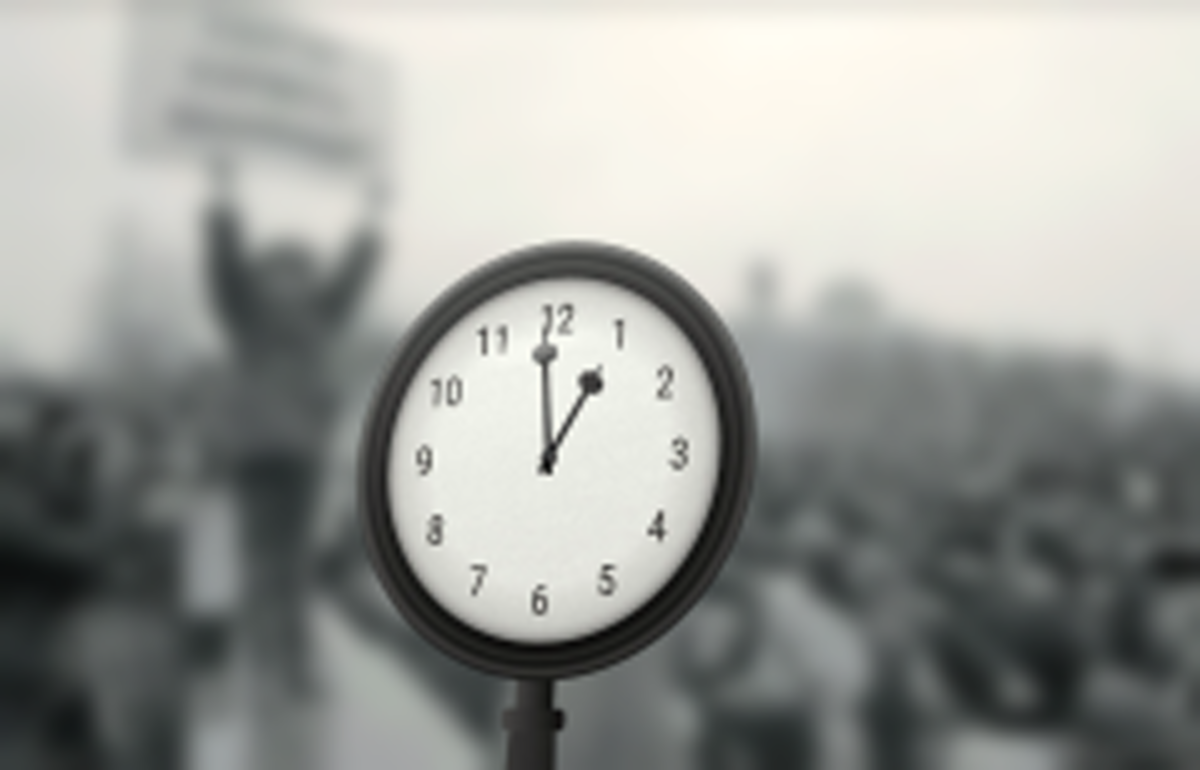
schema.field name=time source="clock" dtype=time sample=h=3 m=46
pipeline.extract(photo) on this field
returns h=12 m=59
